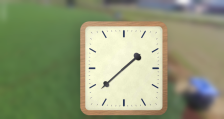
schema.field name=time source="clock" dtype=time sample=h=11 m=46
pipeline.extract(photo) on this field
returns h=1 m=38
